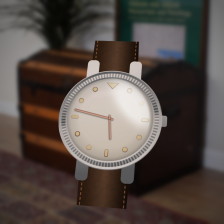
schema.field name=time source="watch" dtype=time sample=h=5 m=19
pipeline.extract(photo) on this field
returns h=5 m=47
